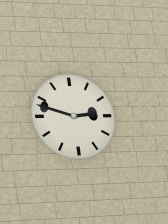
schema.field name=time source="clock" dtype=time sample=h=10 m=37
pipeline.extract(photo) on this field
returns h=2 m=48
